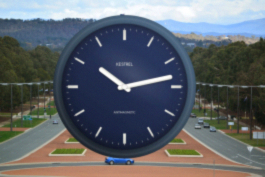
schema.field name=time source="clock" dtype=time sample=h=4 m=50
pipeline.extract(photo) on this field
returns h=10 m=13
